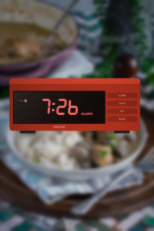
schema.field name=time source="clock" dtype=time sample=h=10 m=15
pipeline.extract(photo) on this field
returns h=7 m=26
